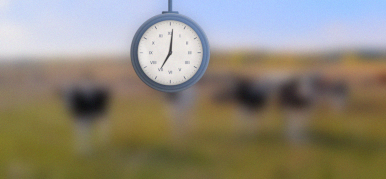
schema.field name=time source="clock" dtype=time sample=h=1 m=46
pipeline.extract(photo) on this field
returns h=7 m=1
